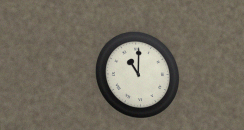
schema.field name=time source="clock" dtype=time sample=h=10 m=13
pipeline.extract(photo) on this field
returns h=11 m=1
